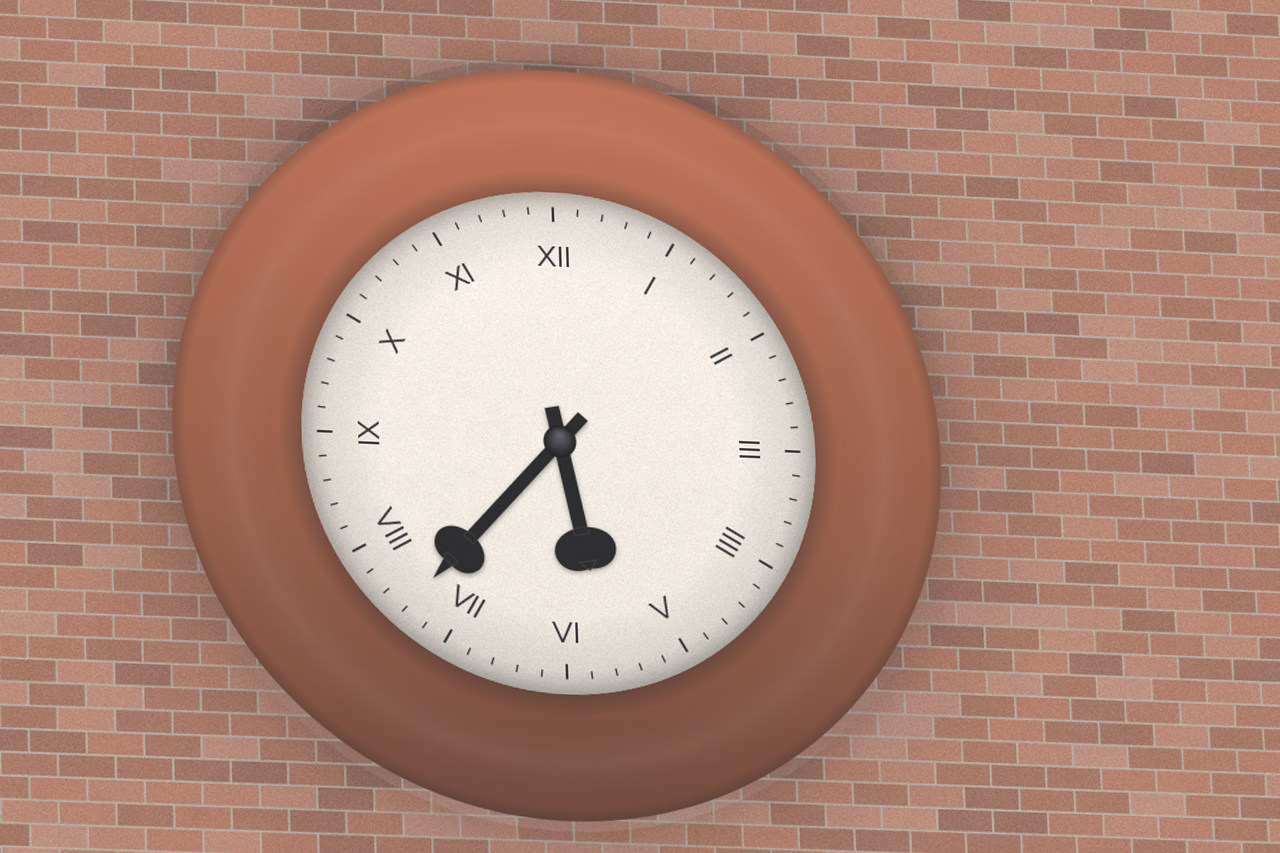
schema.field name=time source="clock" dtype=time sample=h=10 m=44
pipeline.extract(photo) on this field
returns h=5 m=37
